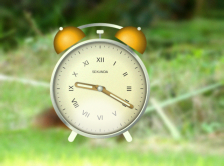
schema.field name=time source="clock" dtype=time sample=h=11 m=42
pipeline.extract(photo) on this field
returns h=9 m=20
